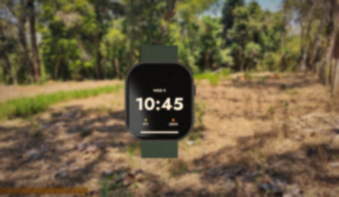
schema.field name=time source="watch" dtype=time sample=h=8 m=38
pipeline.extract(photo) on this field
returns h=10 m=45
